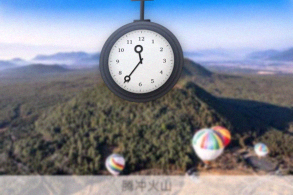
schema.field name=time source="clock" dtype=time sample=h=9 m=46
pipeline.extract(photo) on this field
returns h=11 m=36
